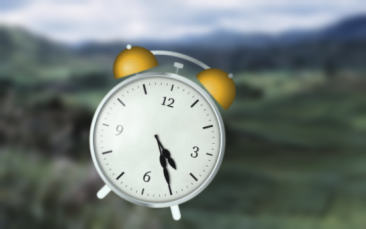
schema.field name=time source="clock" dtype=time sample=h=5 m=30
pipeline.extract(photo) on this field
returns h=4 m=25
